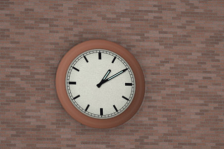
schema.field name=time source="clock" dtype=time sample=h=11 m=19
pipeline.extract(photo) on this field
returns h=1 m=10
